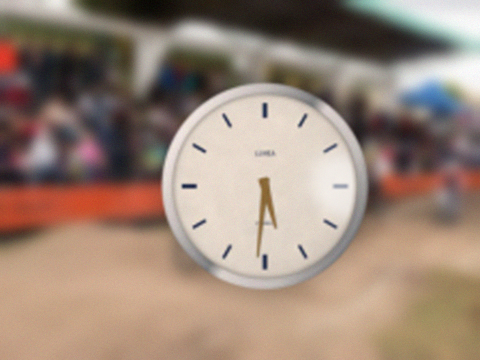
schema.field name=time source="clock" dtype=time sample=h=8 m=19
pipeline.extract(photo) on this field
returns h=5 m=31
